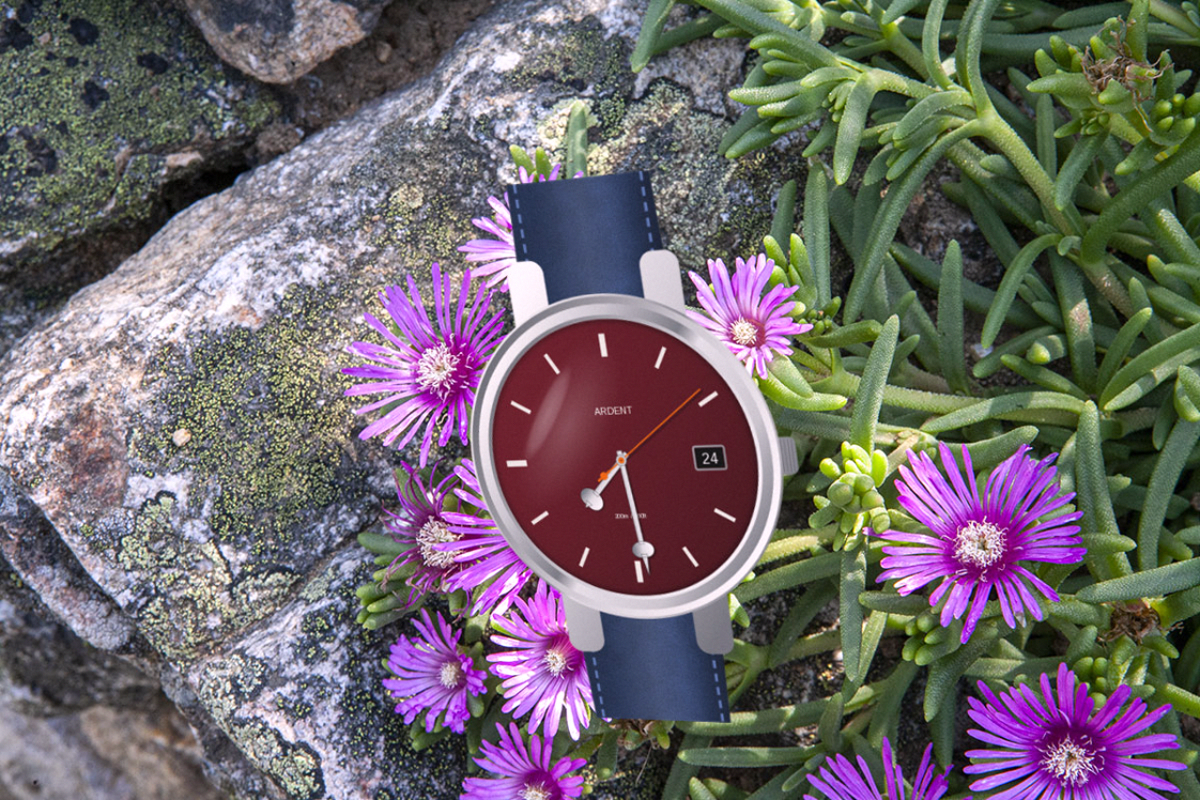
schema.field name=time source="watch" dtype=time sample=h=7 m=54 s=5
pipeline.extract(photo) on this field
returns h=7 m=29 s=9
